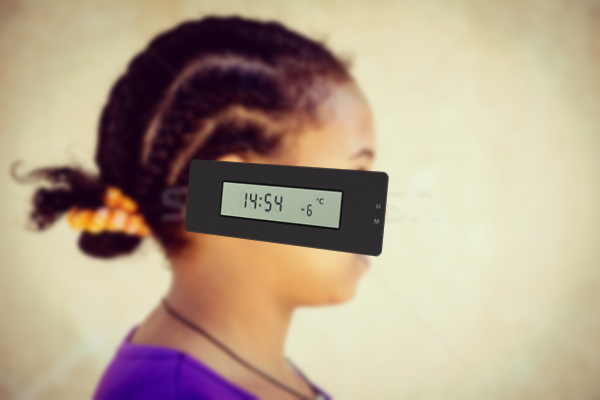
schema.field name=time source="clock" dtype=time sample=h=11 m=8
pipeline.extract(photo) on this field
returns h=14 m=54
